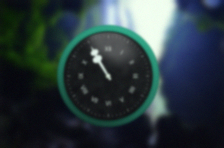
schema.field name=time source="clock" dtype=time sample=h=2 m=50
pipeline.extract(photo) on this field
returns h=10 m=55
